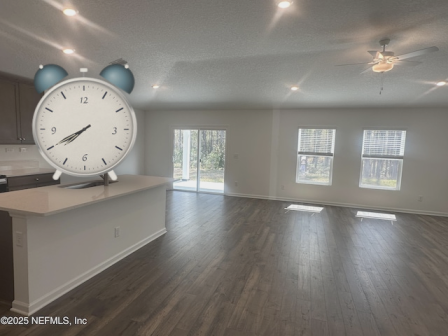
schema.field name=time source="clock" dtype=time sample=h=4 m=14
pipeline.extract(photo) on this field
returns h=7 m=40
